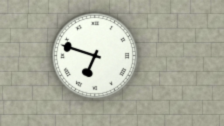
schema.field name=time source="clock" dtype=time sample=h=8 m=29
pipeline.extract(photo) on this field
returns h=6 m=48
